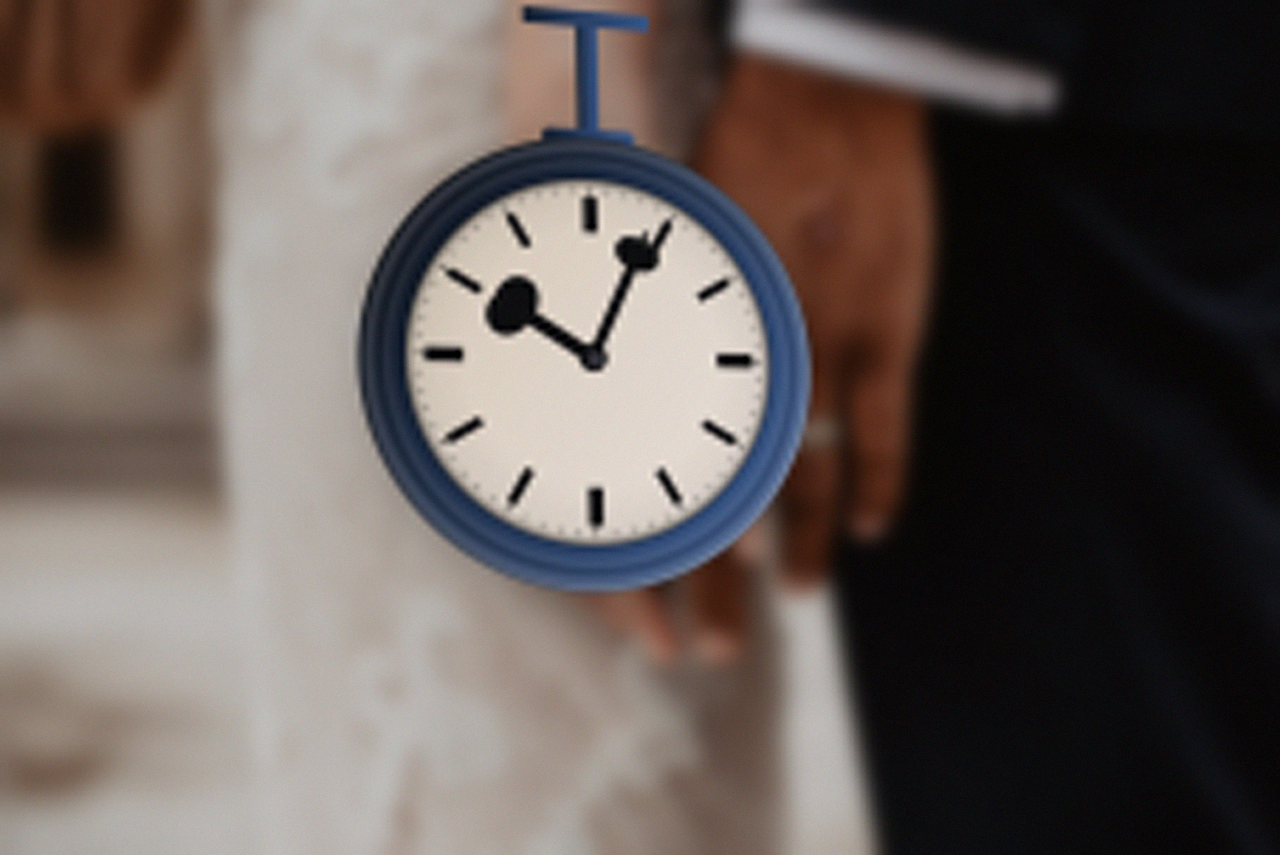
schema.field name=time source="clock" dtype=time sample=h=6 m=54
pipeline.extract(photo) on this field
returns h=10 m=4
